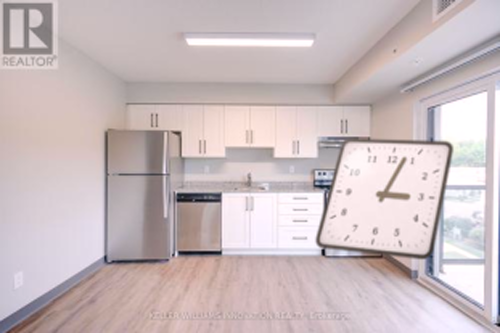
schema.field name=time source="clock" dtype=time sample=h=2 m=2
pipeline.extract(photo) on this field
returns h=3 m=3
